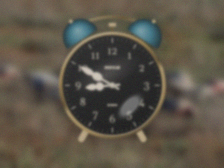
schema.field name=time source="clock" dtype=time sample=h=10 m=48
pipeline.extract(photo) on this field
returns h=8 m=50
